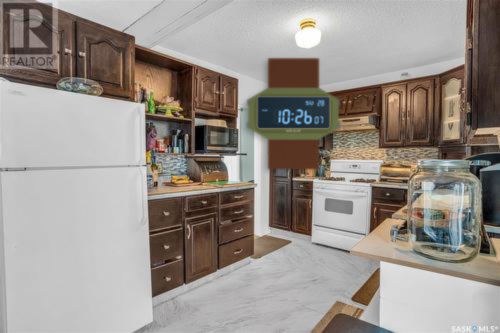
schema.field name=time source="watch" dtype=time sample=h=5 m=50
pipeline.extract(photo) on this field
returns h=10 m=26
